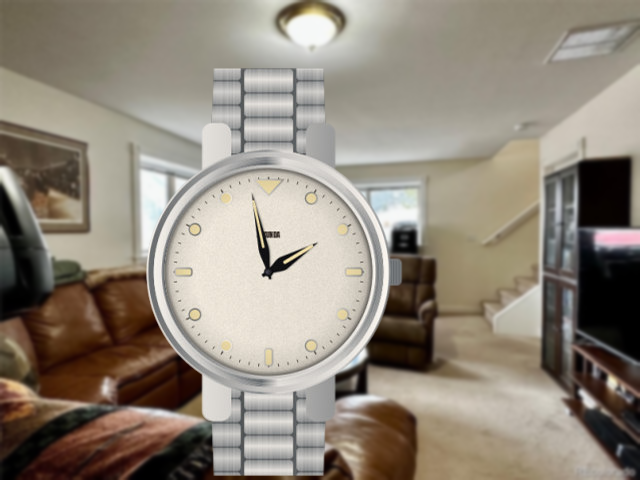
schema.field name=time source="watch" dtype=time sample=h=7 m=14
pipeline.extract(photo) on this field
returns h=1 m=58
